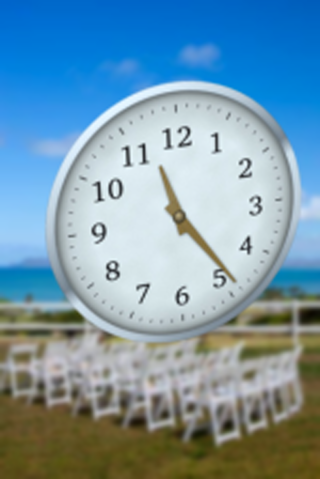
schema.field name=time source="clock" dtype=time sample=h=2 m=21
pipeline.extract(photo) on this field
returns h=11 m=24
